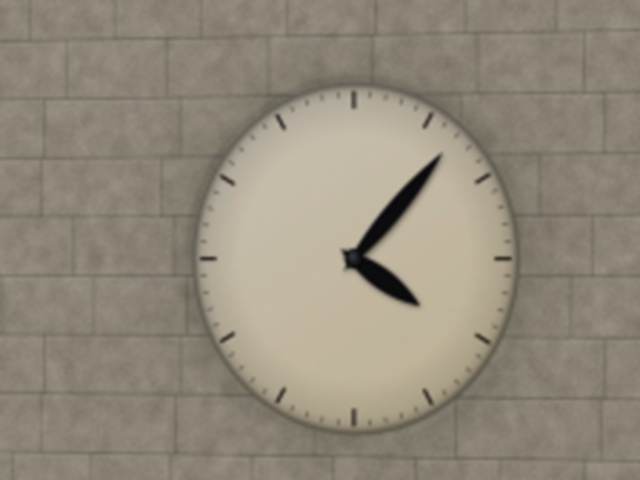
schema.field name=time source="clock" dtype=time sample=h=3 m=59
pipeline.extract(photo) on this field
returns h=4 m=7
